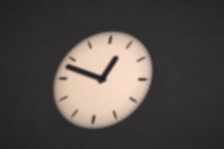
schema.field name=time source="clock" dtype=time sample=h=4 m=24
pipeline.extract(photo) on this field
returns h=12 m=48
